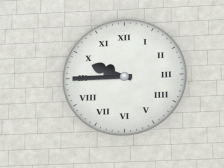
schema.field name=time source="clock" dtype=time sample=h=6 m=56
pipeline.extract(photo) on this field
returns h=9 m=45
